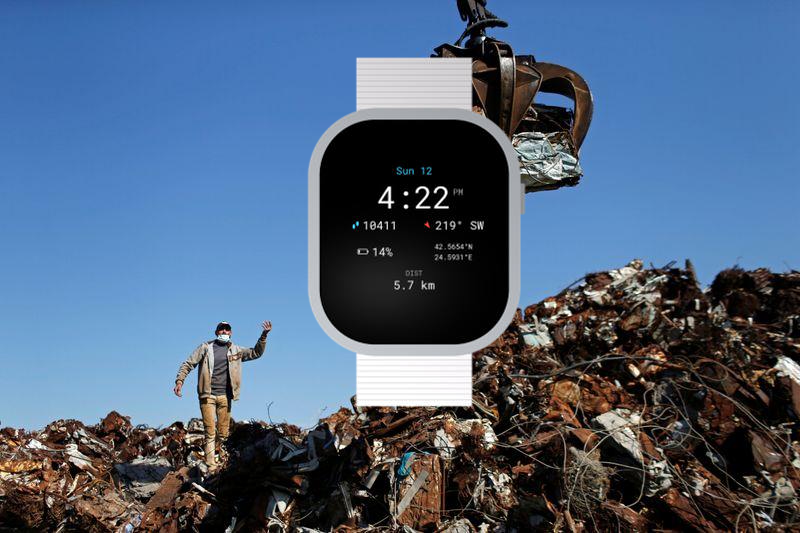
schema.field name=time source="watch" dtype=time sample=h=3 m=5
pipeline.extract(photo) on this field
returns h=4 m=22
